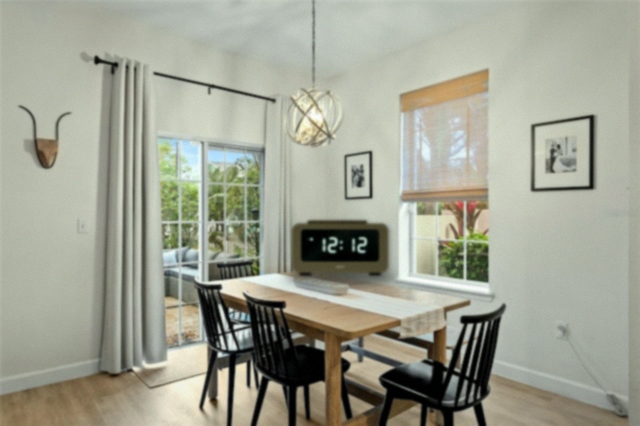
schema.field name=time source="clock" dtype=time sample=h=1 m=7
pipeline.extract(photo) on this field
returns h=12 m=12
